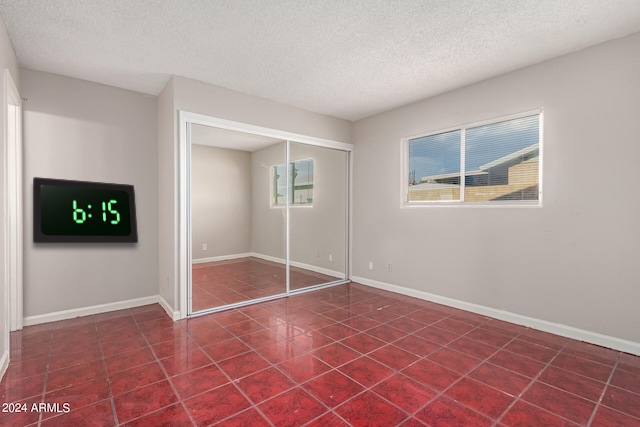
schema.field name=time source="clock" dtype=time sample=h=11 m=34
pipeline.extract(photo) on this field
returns h=6 m=15
